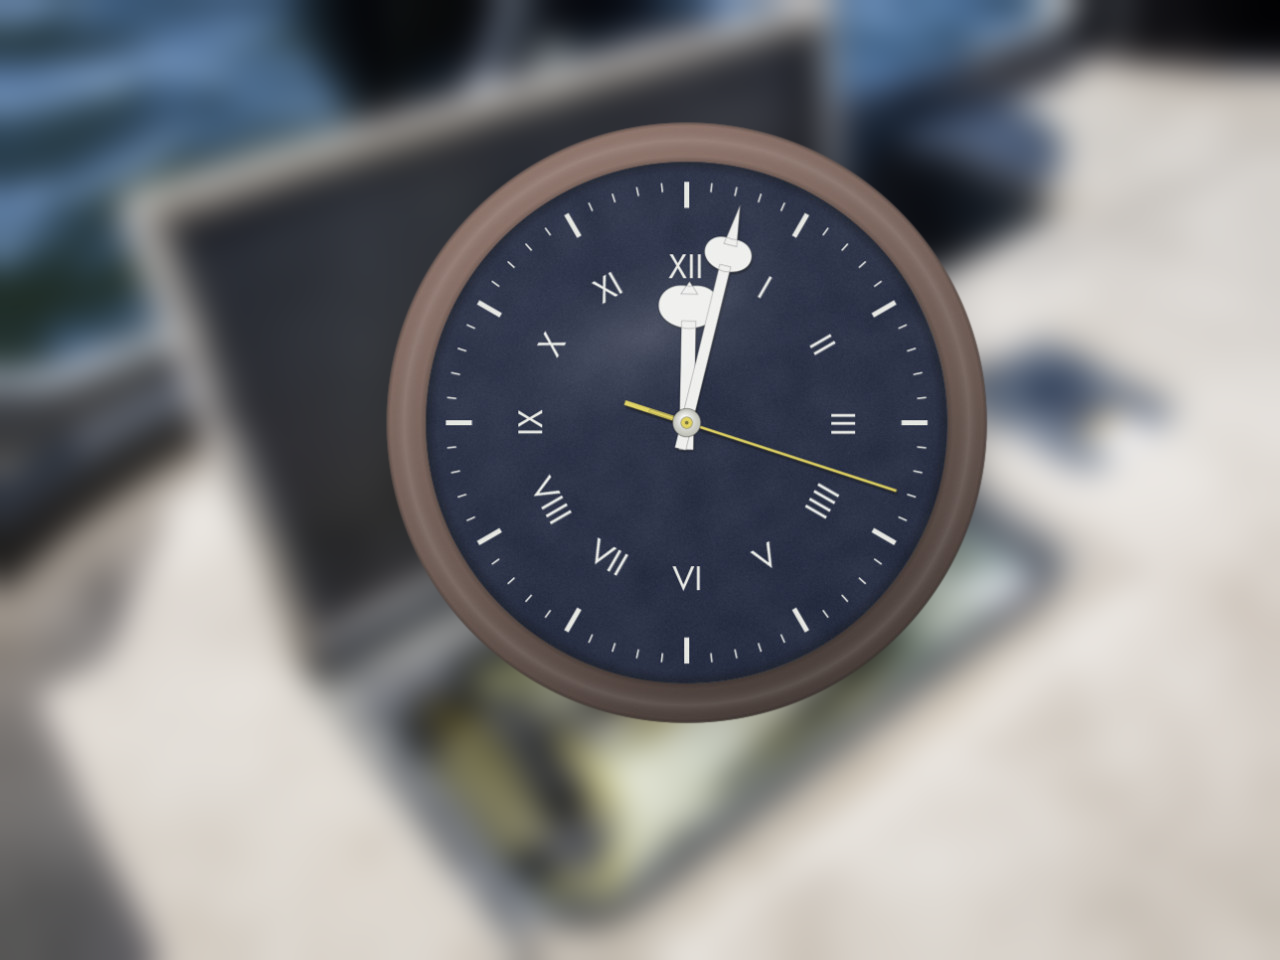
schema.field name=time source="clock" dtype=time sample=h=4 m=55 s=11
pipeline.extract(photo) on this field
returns h=12 m=2 s=18
